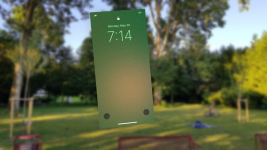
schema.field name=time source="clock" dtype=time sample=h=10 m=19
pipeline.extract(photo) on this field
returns h=7 m=14
